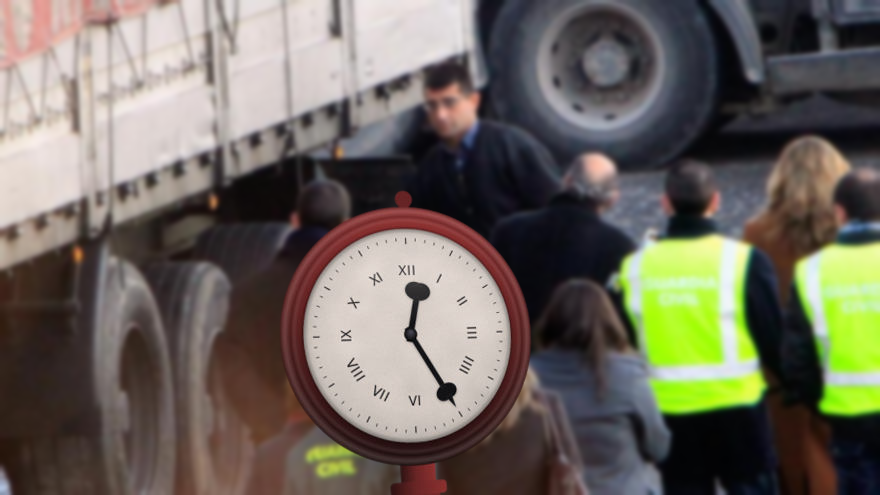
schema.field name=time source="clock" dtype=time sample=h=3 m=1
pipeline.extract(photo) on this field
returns h=12 m=25
